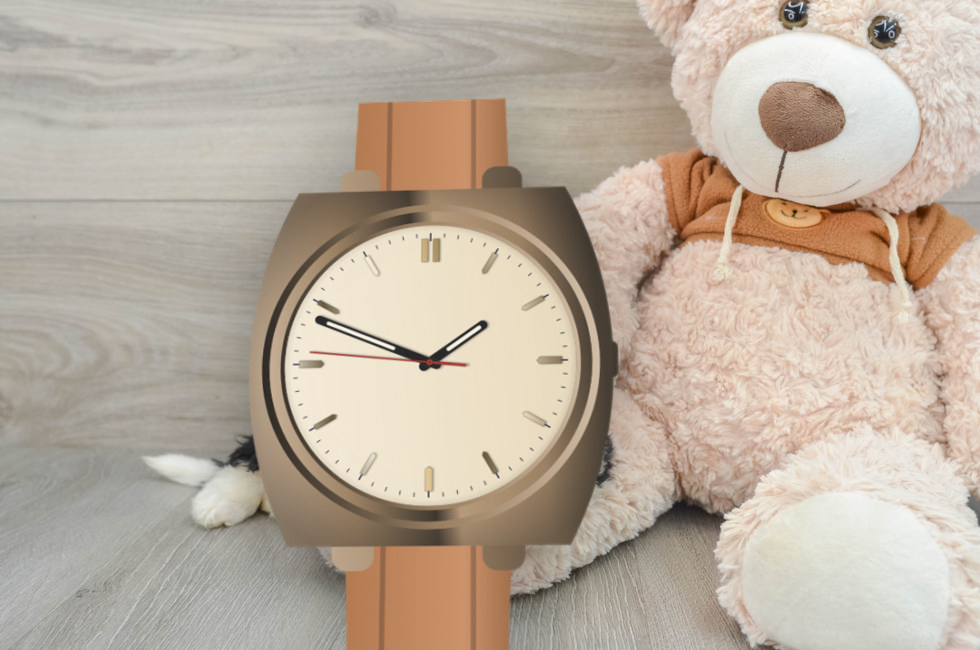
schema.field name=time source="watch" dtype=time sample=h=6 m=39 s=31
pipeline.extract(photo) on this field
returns h=1 m=48 s=46
